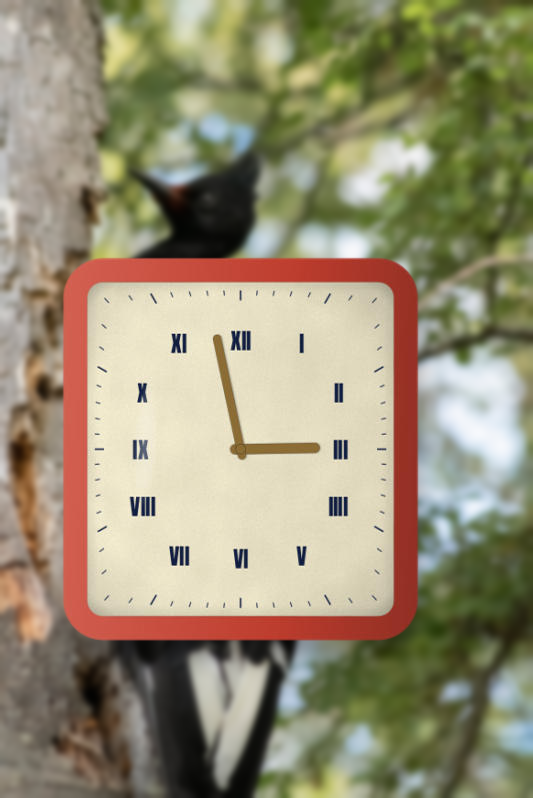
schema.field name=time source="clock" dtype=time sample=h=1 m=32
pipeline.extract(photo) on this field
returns h=2 m=58
